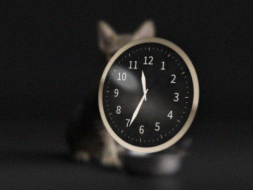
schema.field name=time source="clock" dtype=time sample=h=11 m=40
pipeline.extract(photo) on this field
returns h=11 m=34
